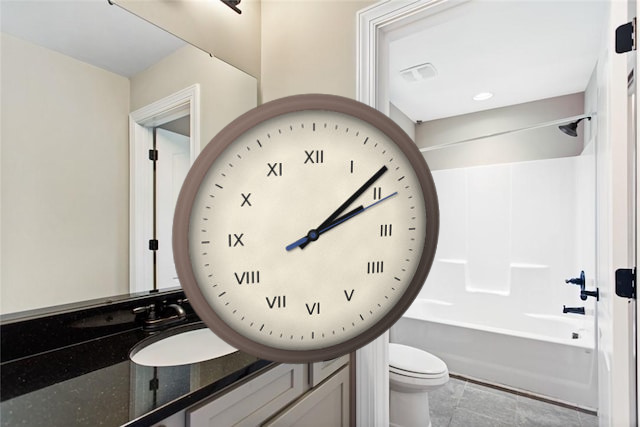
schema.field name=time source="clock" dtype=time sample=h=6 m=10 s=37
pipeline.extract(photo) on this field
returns h=2 m=8 s=11
